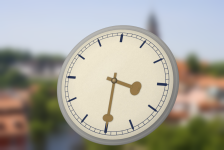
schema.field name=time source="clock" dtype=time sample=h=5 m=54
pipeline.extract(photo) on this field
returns h=3 m=30
